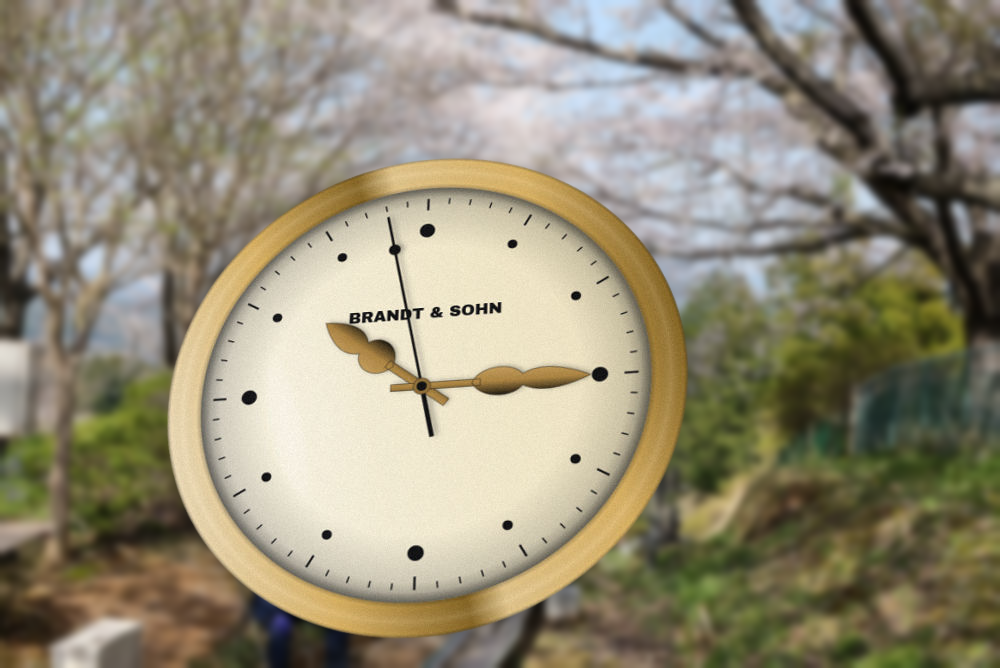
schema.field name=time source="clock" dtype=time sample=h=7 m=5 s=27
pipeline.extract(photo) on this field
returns h=10 m=14 s=58
